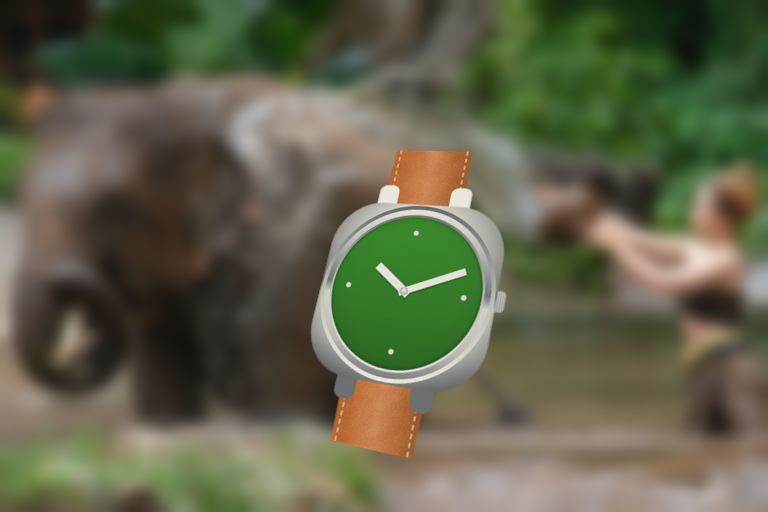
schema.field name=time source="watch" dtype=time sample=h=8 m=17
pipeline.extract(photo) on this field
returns h=10 m=11
